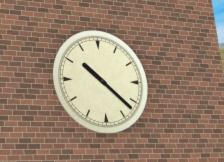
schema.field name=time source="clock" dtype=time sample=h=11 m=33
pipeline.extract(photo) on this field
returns h=10 m=22
